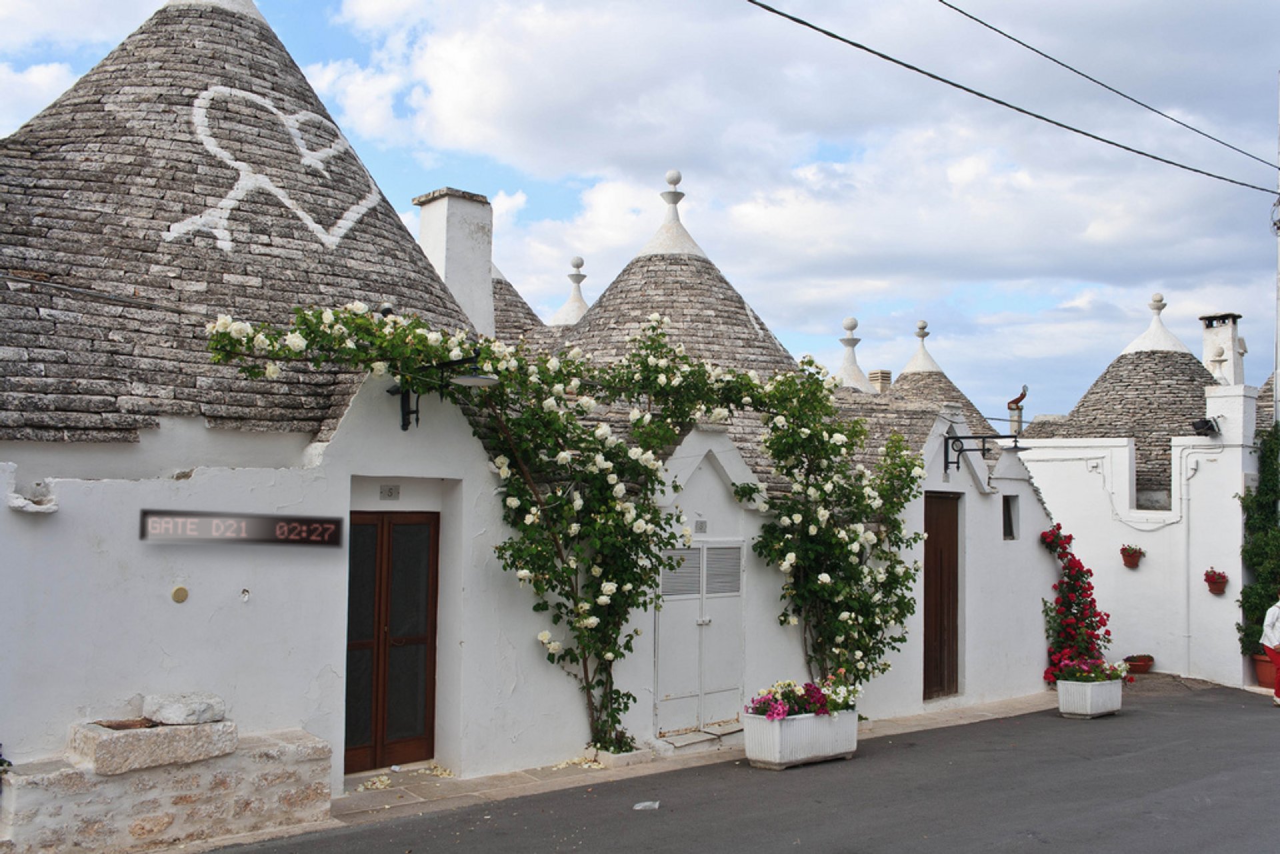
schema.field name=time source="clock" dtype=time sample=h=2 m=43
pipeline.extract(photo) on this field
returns h=2 m=27
